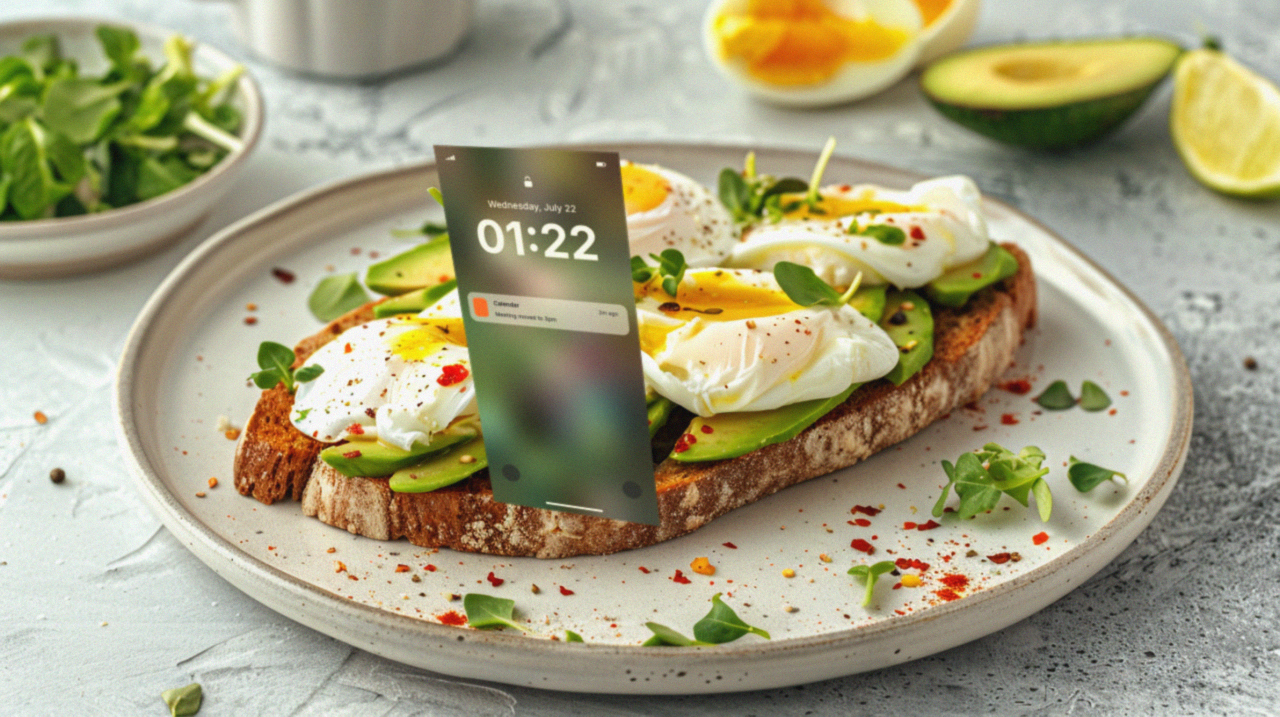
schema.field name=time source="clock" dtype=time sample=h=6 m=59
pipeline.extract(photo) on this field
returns h=1 m=22
